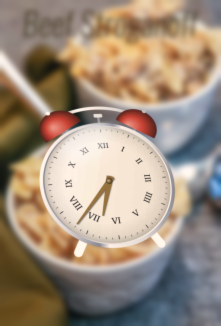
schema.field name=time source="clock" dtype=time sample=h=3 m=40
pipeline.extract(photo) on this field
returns h=6 m=37
